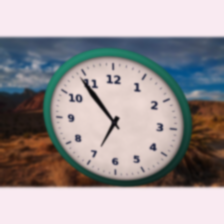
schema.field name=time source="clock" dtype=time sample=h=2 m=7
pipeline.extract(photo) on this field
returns h=6 m=54
